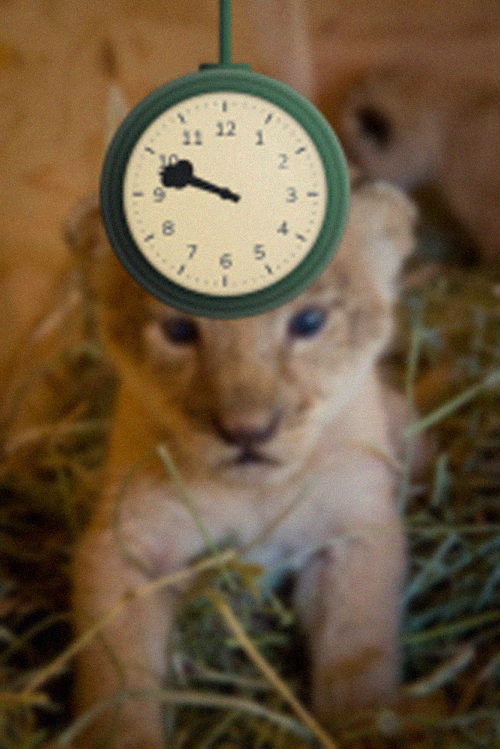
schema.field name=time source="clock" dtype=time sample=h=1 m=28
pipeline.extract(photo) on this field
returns h=9 m=48
